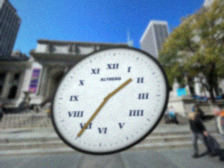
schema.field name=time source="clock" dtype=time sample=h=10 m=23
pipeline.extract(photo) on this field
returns h=1 m=35
